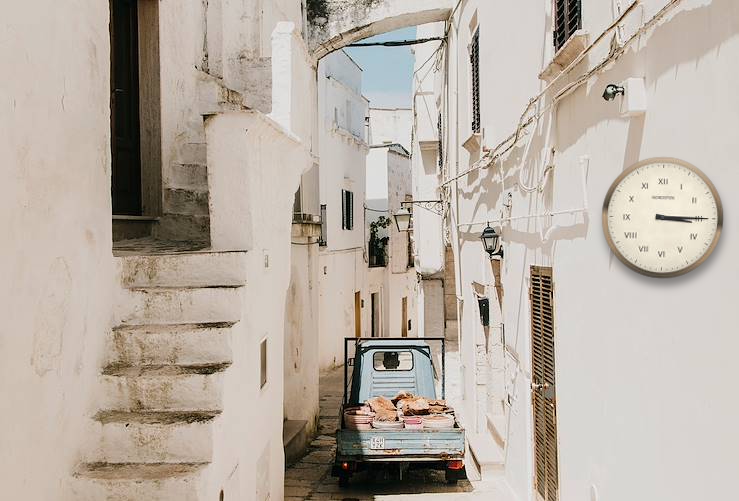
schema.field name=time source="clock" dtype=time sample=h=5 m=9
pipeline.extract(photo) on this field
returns h=3 m=15
